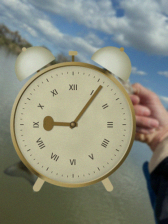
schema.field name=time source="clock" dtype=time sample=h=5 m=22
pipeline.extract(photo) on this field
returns h=9 m=6
